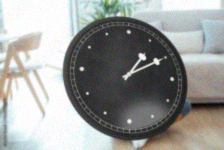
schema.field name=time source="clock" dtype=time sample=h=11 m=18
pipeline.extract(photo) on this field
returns h=1 m=10
